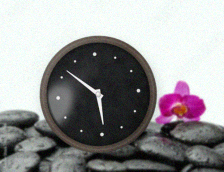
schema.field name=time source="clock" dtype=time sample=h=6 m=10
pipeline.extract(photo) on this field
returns h=5 m=52
